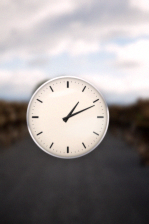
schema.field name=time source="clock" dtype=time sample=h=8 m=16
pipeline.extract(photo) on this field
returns h=1 m=11
